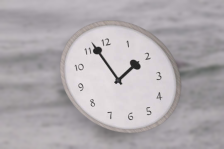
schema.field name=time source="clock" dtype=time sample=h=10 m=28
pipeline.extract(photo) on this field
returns h=1 m=57
